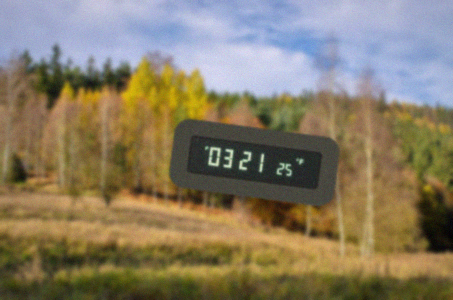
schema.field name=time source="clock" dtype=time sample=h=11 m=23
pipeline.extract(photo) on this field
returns h=3 m=21
